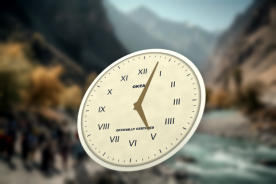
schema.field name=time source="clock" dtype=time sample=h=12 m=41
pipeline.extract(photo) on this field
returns h=5 m=3
